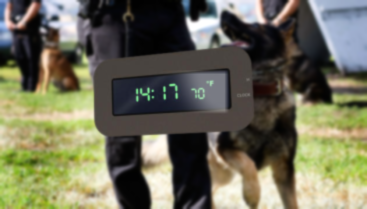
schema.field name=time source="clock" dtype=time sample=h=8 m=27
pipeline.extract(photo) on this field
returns h=14 m=17
